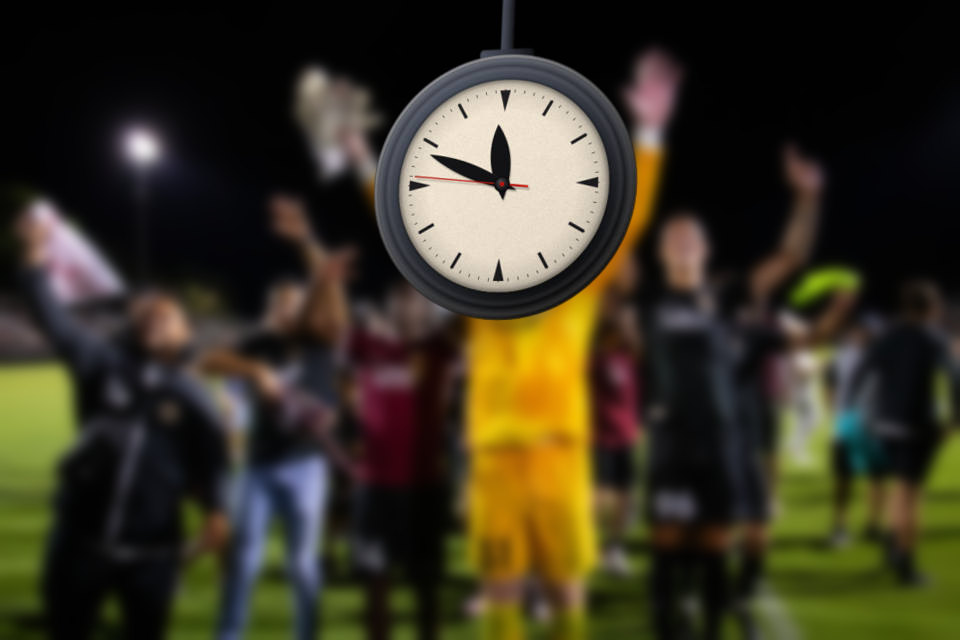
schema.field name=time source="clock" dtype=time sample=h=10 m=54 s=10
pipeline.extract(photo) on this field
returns h=11 m=48 s=46
